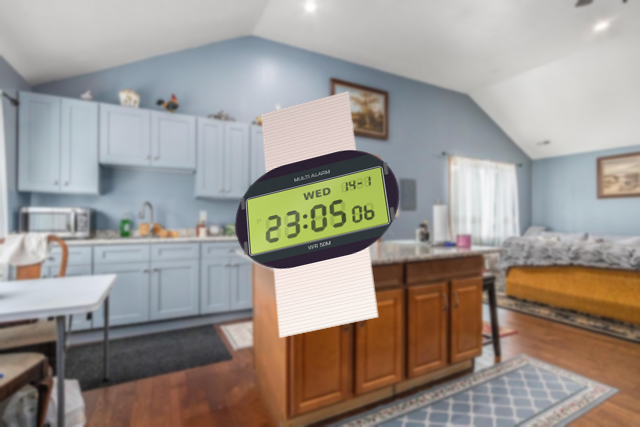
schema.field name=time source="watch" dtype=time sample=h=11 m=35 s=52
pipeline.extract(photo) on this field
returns h=23 m=5 s=6
